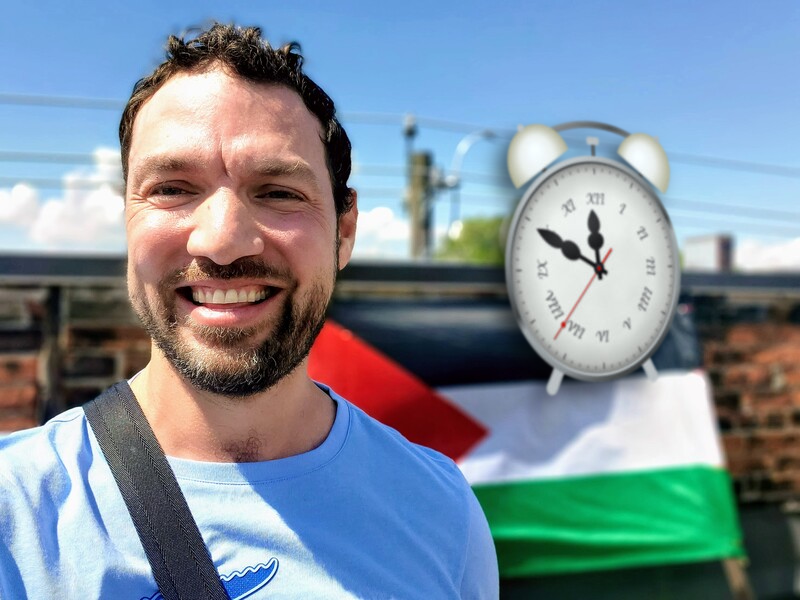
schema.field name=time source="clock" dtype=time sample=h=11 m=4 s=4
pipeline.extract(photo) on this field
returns h=11 m=49 s=37
